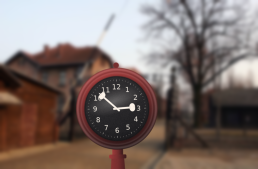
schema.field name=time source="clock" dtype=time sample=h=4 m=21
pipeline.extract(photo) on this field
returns h=2 m=52
